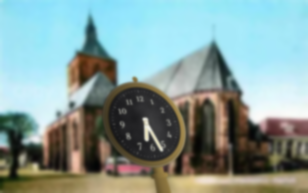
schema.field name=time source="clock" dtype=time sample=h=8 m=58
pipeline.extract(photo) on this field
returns h=6 m=27
